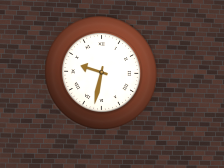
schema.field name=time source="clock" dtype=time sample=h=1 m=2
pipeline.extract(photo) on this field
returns h=9 m=32
